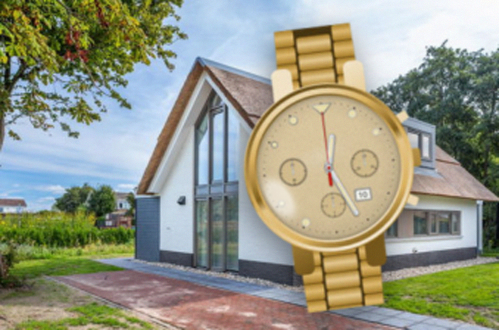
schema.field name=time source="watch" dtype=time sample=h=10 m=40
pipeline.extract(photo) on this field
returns h=12 m=26
